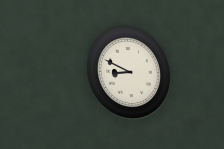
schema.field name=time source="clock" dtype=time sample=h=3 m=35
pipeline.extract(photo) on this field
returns h=8 m=49
